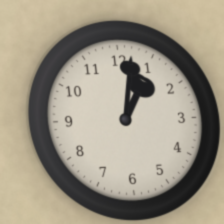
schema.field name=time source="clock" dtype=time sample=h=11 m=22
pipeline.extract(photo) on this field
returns h=1 m=2
